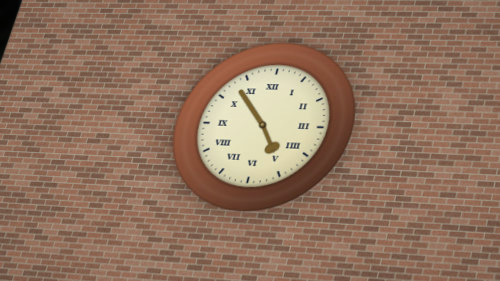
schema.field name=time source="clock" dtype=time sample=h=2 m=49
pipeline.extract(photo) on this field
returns h=4 m=53
